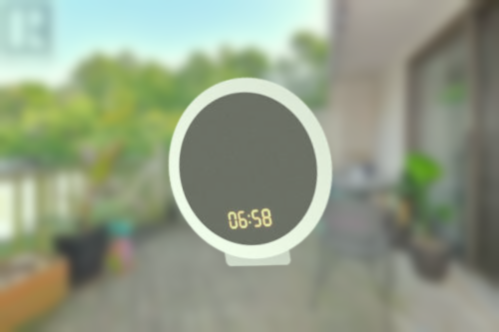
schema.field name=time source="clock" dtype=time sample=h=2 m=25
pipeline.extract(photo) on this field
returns h=6 m=58
